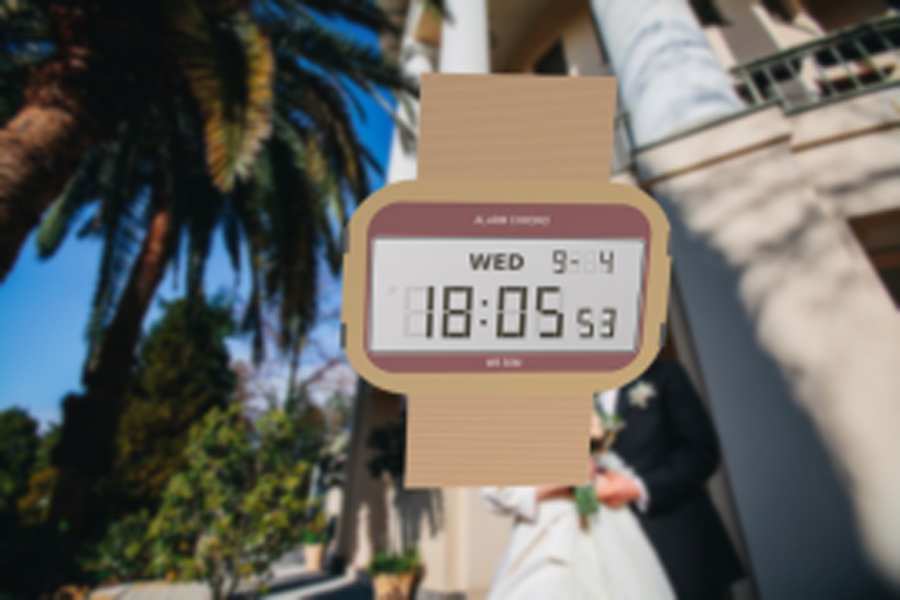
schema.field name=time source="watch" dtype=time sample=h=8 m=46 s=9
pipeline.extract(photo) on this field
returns h=18 m=5 s=53
